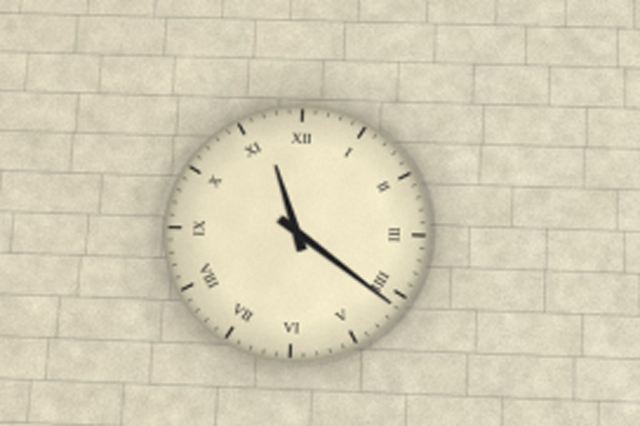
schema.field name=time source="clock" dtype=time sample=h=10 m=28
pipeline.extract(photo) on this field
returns h=11 m=21
